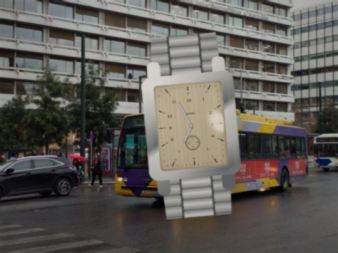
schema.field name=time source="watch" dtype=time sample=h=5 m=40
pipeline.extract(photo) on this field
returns h=6 m=56
